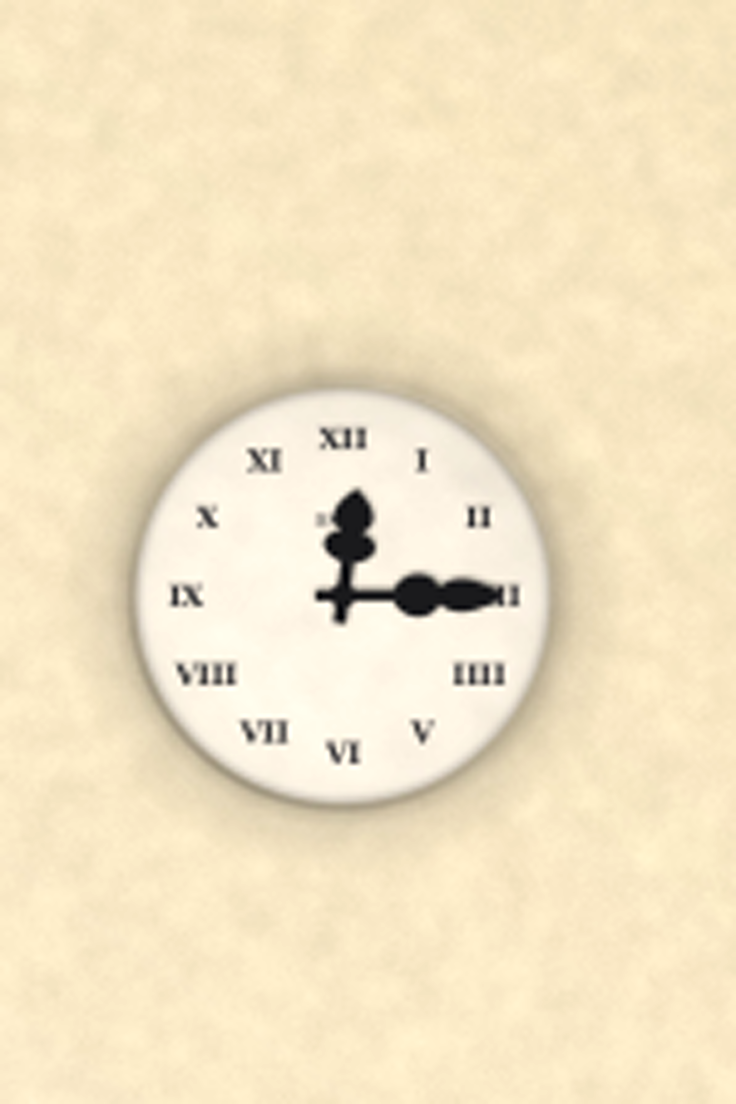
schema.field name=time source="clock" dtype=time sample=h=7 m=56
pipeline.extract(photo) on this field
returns h=12 m=15
